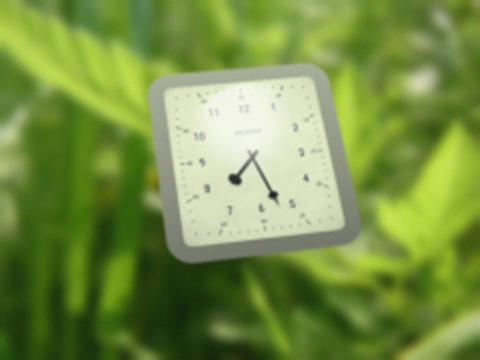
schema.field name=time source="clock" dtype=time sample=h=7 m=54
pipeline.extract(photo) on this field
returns h=7 m=27
